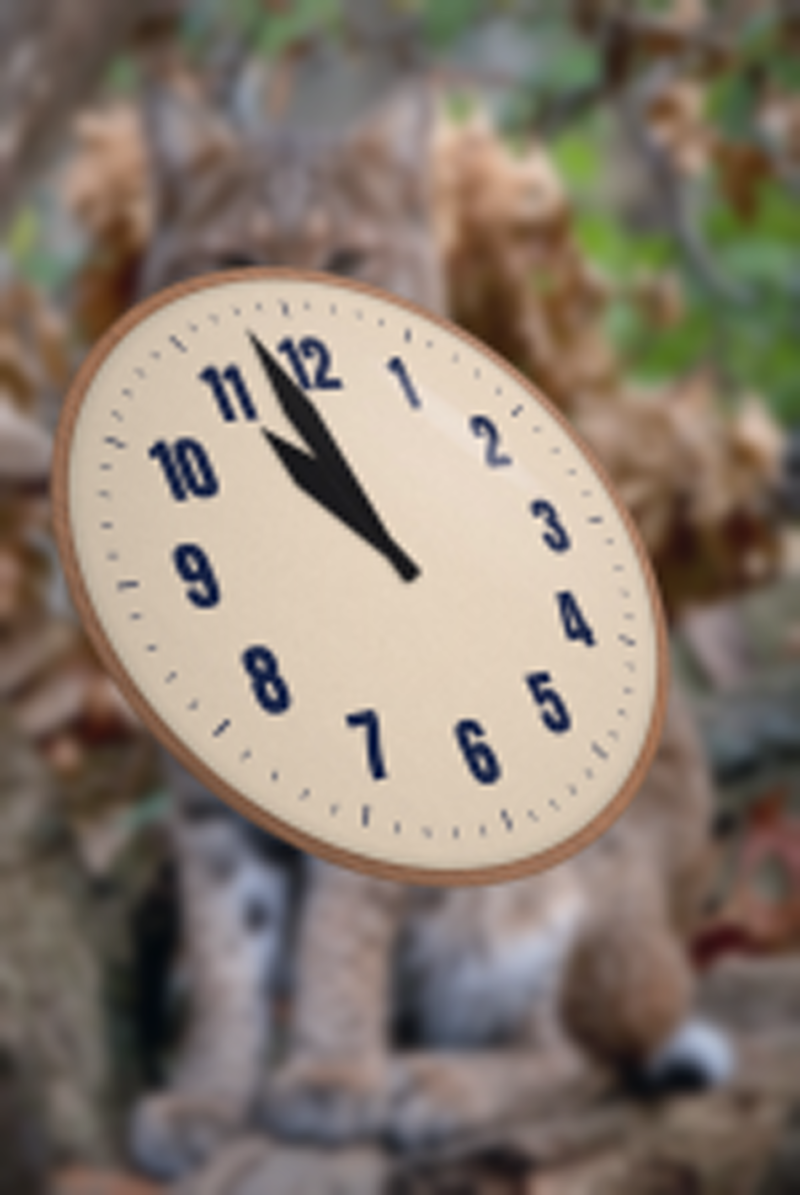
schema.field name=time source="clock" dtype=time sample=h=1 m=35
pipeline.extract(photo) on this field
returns h=10 m=58
